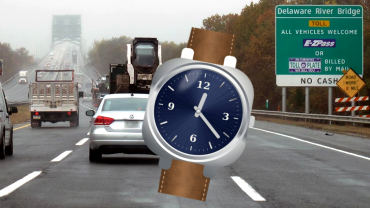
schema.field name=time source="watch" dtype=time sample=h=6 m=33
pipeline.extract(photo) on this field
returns h=12 m=22
